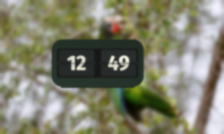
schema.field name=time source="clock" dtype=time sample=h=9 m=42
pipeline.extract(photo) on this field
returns h=12 m=49
